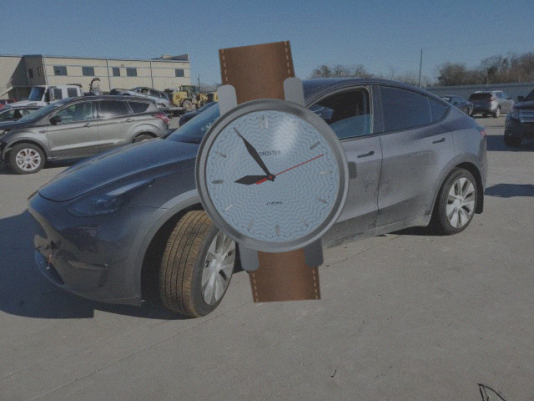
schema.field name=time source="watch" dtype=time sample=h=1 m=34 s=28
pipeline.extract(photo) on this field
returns h=8 m=55 s=12
